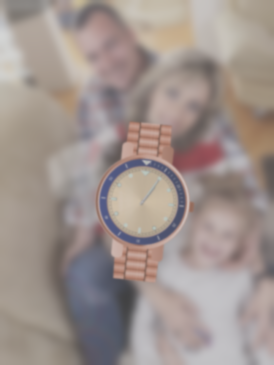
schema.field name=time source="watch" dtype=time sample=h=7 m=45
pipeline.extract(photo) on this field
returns h=1 m=5
